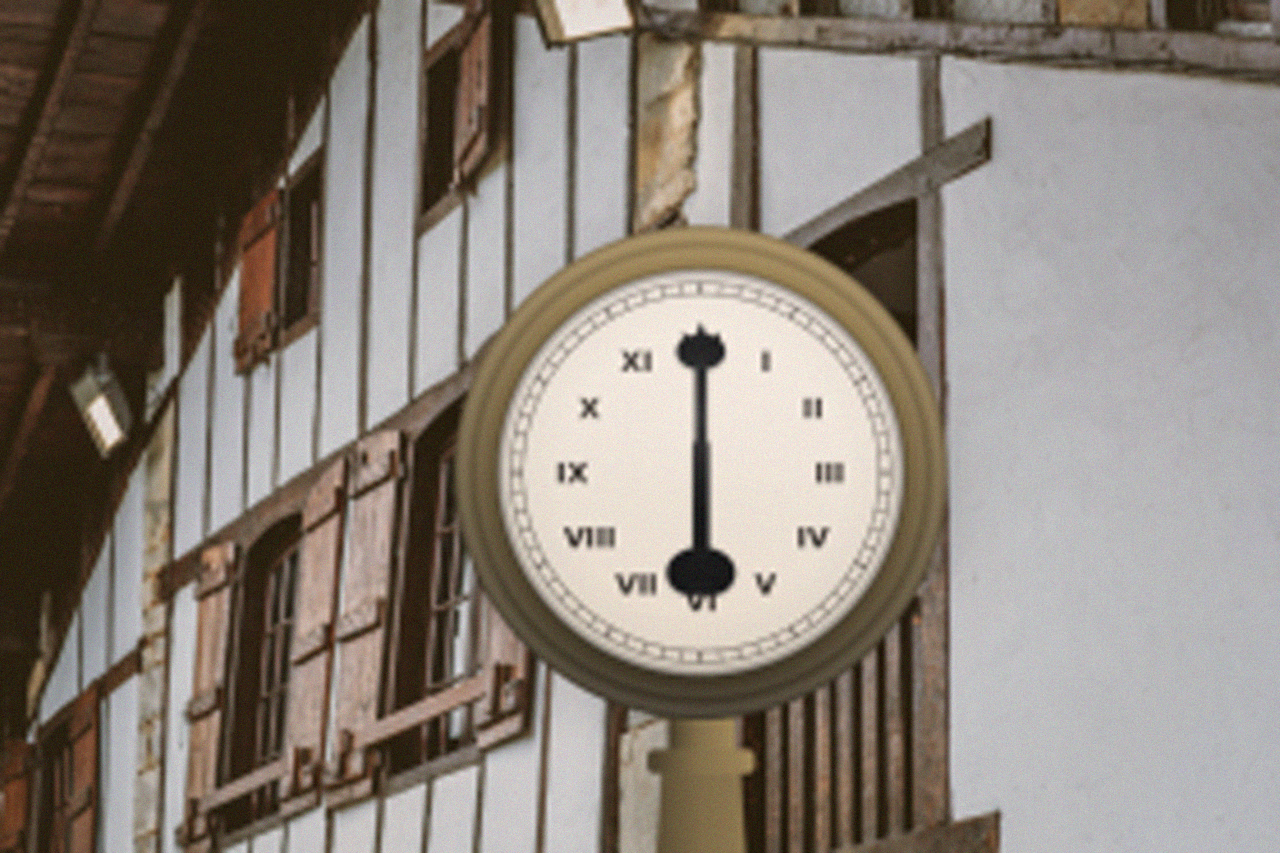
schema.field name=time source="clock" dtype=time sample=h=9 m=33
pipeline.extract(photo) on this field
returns h=6 m=0
